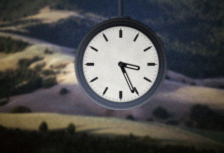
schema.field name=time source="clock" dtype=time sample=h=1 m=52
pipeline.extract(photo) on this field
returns h=3 m=26
